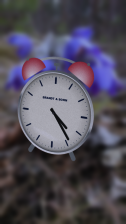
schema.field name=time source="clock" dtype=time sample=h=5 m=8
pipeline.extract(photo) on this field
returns h=4 m=24
